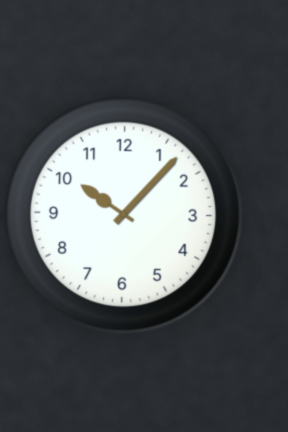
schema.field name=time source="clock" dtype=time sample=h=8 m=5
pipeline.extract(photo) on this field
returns h=10 m=7
